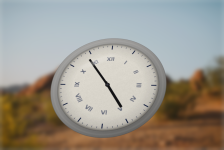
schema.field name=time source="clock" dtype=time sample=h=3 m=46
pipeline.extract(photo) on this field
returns h=4 m=54
